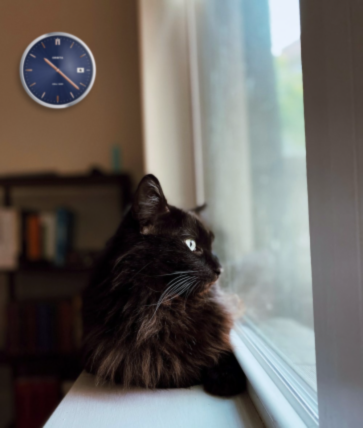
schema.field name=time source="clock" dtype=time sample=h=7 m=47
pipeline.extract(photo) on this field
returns h=10 m=22
